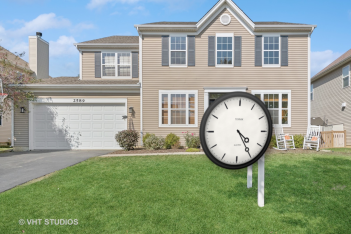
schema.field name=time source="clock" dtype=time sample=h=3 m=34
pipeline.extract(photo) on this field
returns h=4 m=25
